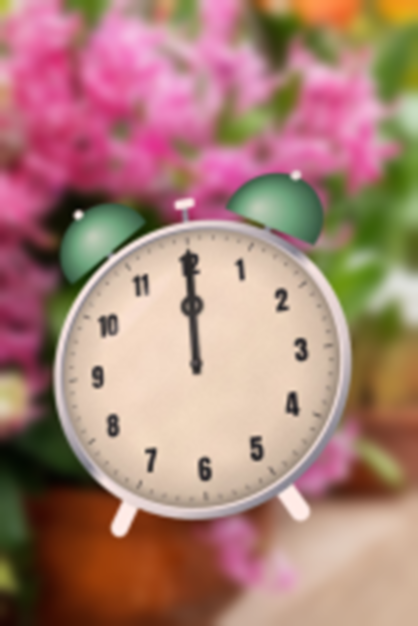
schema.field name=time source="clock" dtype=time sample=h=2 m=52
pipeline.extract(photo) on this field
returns h=12 m=0
